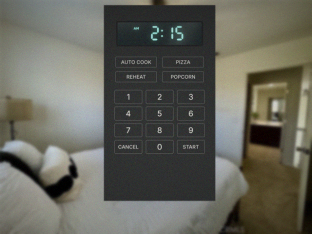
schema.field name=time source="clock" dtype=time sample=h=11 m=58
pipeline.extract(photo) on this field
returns h=2 m=15
